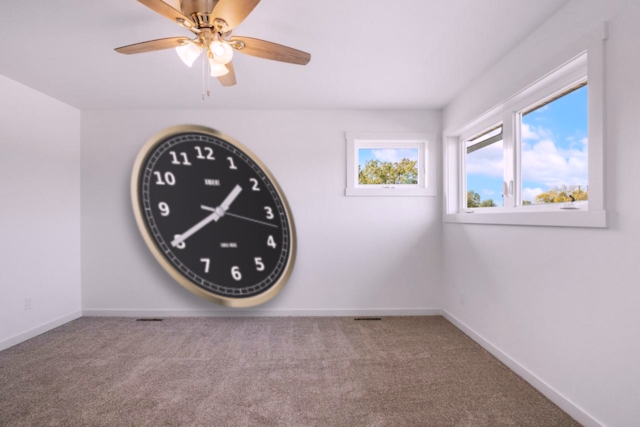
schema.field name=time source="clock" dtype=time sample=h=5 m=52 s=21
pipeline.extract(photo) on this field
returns h=1 m=40 s=17
